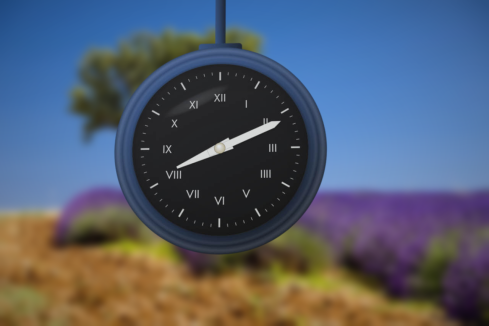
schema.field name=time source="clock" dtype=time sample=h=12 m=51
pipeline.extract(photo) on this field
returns h=8 m=11
